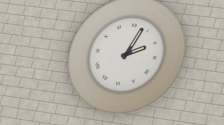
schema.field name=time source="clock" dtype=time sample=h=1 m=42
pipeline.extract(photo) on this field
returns h=2 m=3
